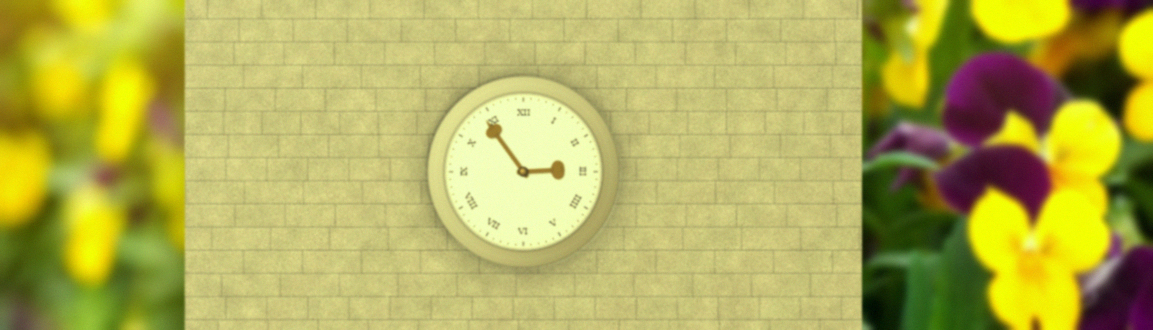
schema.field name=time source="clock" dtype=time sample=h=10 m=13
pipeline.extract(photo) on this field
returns h=2 m=54
